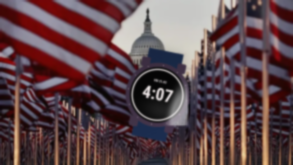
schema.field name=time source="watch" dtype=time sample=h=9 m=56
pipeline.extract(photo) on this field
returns h=4 m=7
